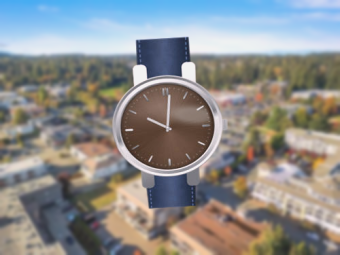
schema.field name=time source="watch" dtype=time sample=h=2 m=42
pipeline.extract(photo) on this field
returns h=10 m=1
